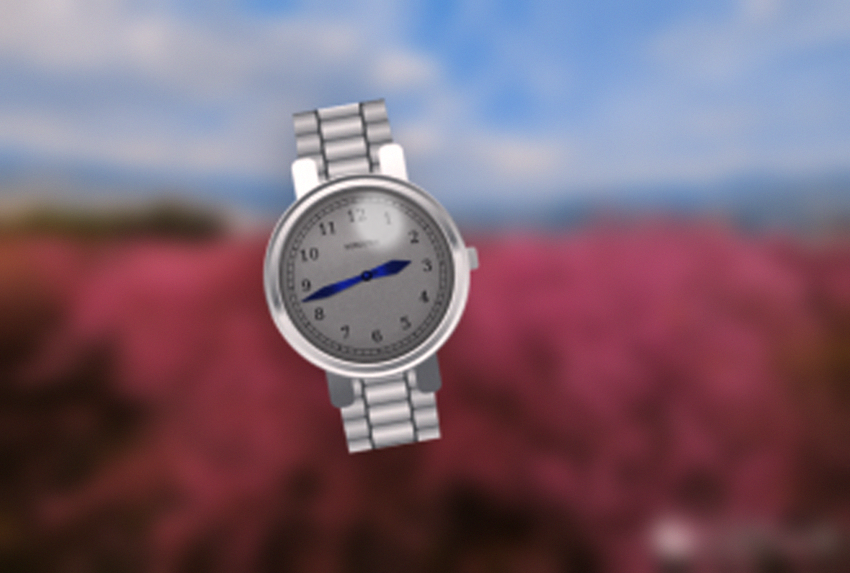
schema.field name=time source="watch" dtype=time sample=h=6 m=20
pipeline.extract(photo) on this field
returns h=2 m=43
